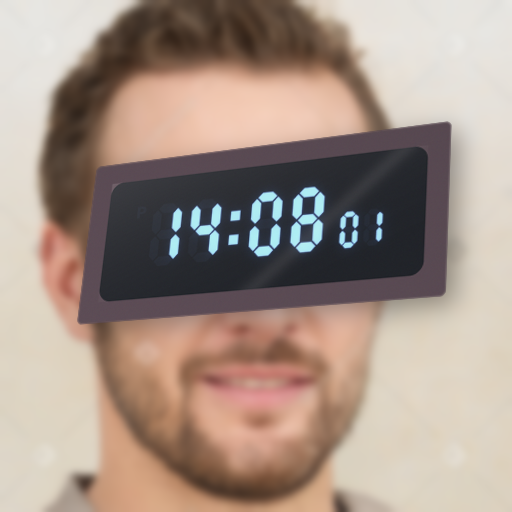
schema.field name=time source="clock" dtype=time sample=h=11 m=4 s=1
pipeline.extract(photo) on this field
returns h=14 m=8 s=1
